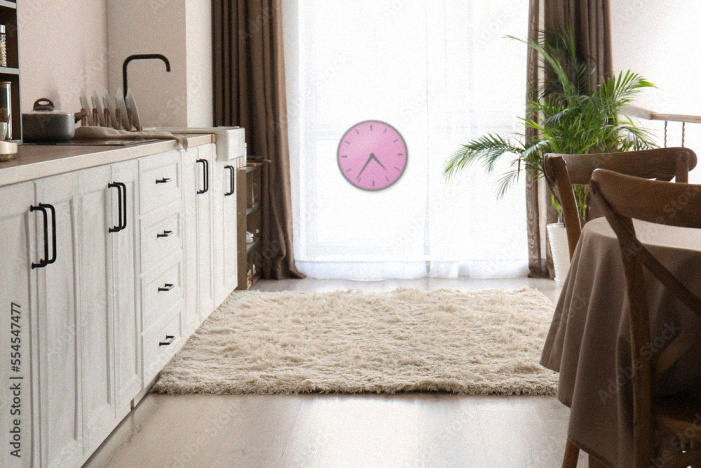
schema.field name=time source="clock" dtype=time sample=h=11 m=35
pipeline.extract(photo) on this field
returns h=4 m=36
